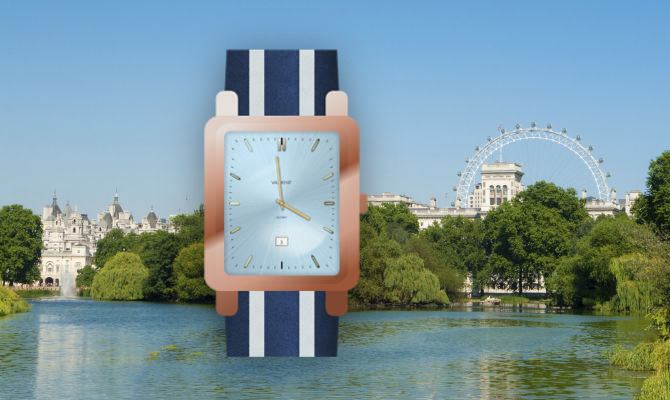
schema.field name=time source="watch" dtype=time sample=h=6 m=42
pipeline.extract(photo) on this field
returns h=3 m=59
